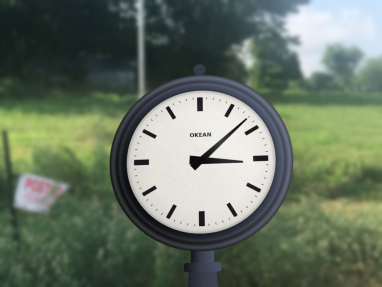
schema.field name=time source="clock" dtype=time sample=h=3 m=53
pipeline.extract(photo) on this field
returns h=3 m=8
